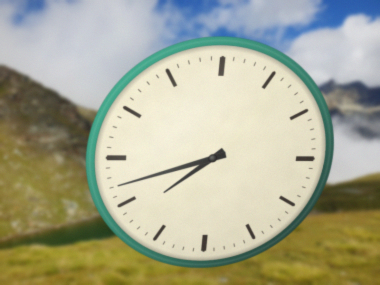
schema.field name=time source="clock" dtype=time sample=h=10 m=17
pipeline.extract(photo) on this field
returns h=7 m=42
